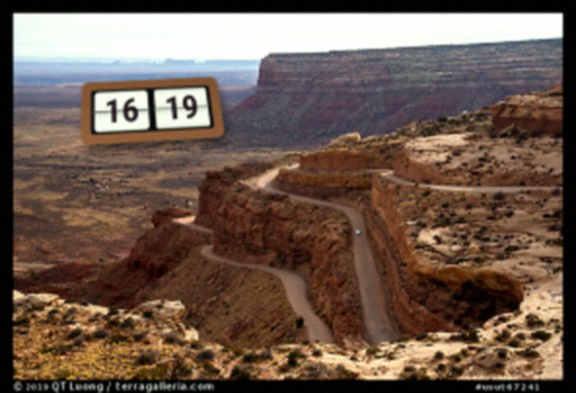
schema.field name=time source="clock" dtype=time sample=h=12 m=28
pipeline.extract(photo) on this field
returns h=16 m=19
